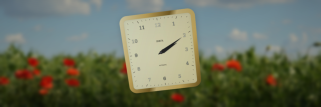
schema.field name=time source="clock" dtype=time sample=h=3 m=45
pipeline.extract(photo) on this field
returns h=2 m=10
